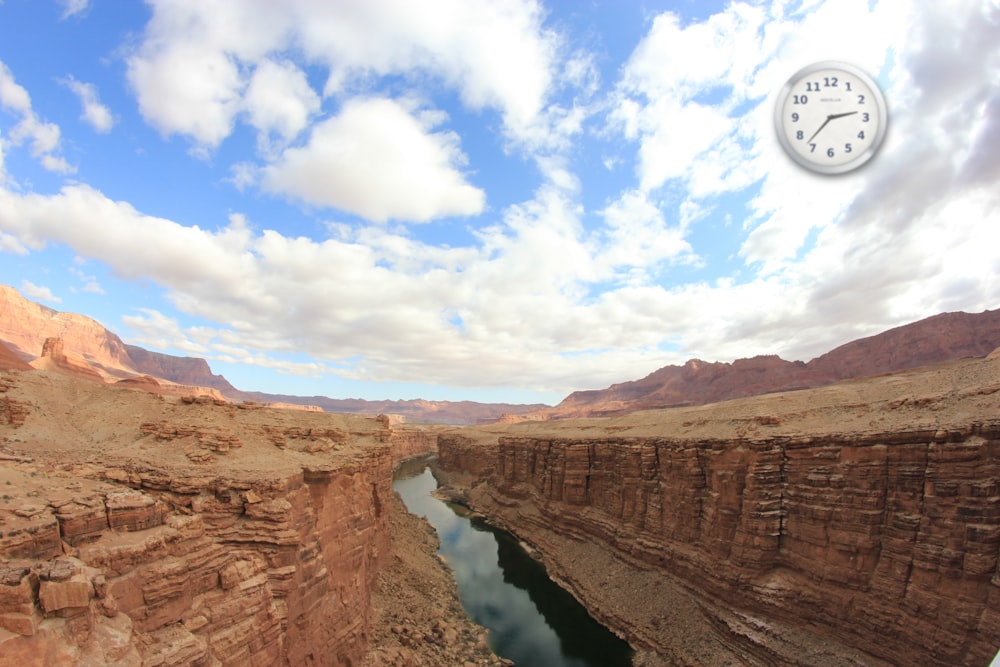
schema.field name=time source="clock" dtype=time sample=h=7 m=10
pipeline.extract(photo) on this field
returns h=2 m=37
